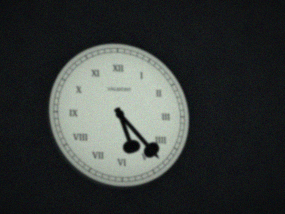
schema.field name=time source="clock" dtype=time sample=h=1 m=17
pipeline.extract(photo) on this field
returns h=5 m=23
